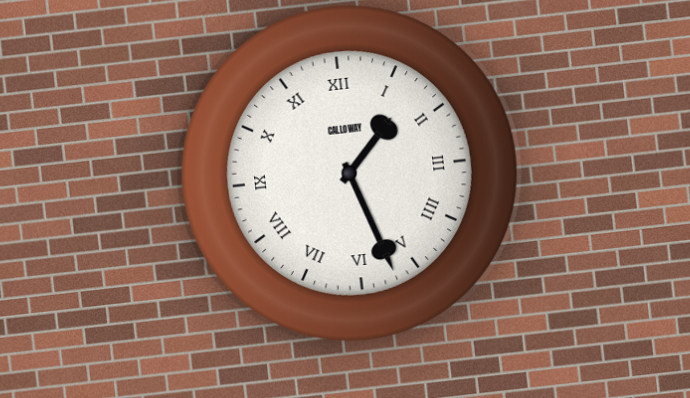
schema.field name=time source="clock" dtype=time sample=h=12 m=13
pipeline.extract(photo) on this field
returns h=1 m=27
